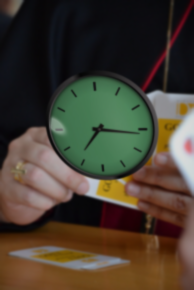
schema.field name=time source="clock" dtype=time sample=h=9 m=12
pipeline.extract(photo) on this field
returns h=7 m=16
